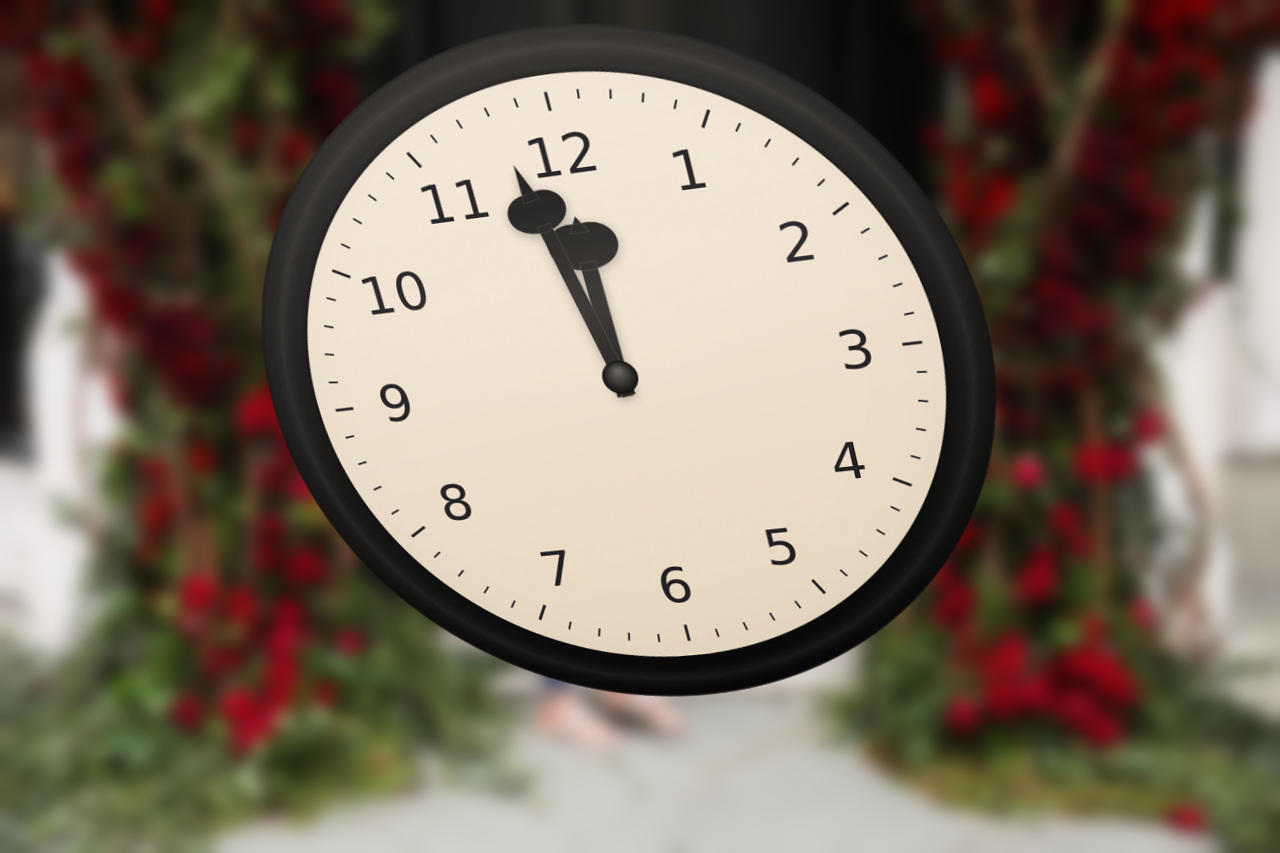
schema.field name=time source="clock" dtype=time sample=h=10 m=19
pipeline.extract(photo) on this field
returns h=11 m=58
